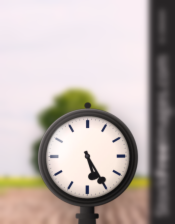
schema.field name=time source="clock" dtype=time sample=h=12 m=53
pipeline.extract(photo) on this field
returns h=5 m=25
